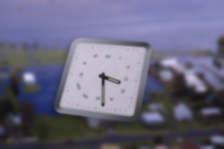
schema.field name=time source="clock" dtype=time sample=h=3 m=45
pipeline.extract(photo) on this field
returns h=3 m=28
